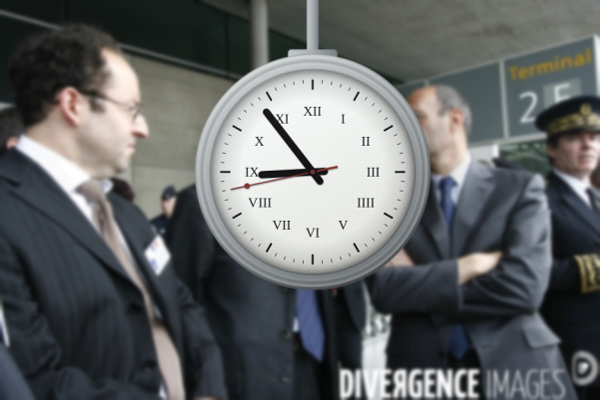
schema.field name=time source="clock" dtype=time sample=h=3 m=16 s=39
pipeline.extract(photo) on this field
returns h=8 m=53 s=43
